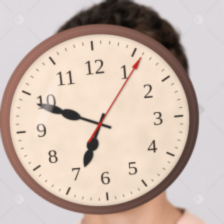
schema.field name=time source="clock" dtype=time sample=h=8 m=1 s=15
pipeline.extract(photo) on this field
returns h=6 m=49 s=6
